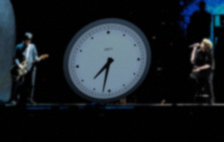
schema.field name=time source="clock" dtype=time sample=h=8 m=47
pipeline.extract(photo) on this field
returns h=7 m=32
